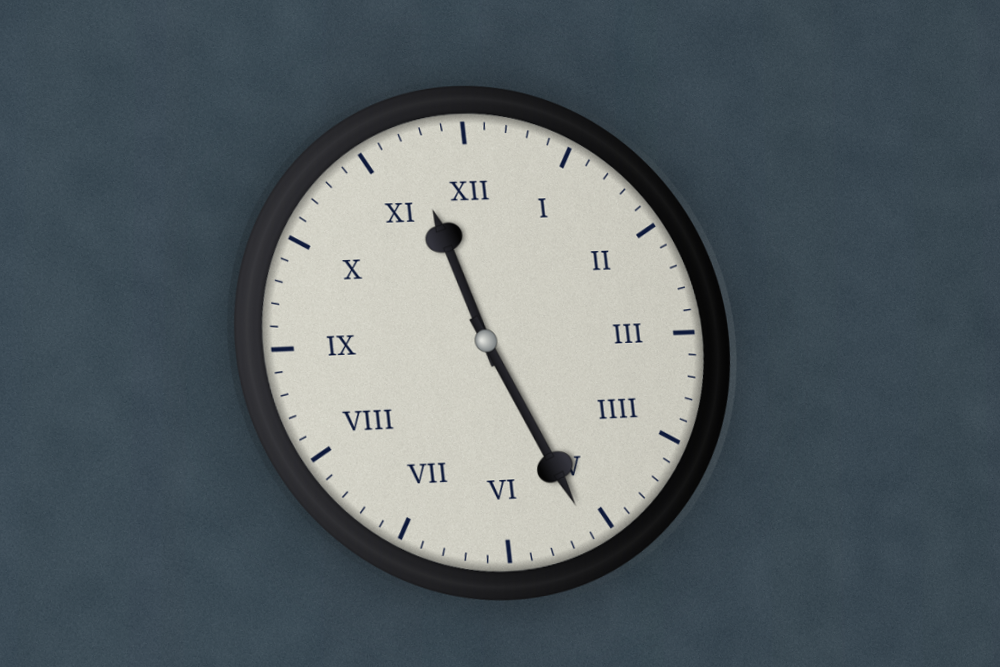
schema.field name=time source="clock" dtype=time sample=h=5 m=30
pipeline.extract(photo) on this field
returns h=11 m=26
